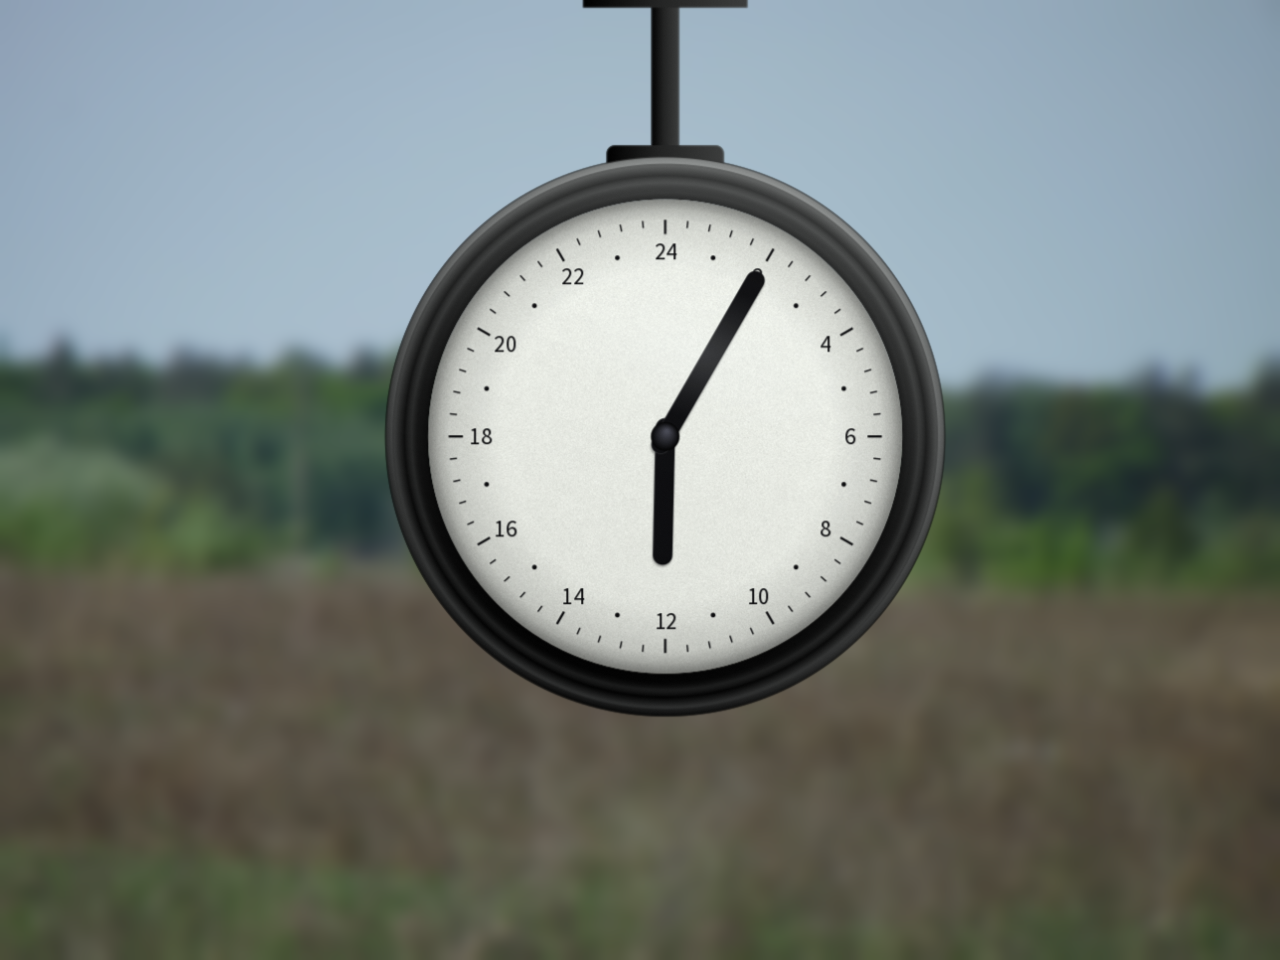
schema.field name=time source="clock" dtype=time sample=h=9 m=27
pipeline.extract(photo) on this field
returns h=12 m=5
